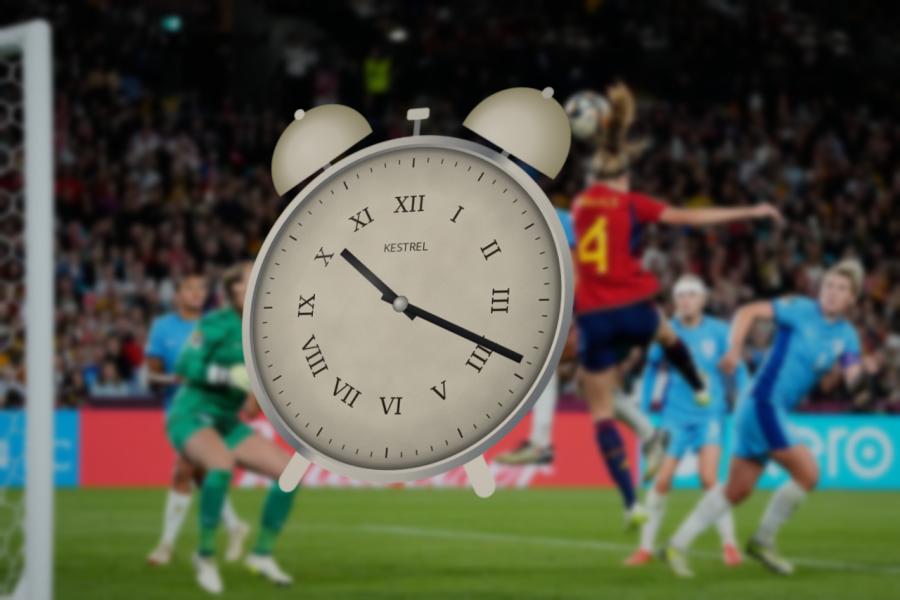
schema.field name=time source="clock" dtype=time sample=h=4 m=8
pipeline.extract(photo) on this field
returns h=10 m=19
